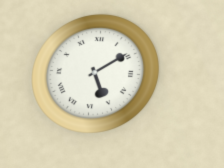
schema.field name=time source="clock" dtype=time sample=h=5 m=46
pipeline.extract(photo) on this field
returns h=5 m=9
